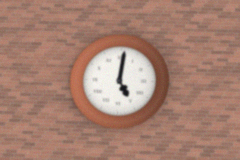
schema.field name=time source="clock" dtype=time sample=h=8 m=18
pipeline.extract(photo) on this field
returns h=5 m=1
